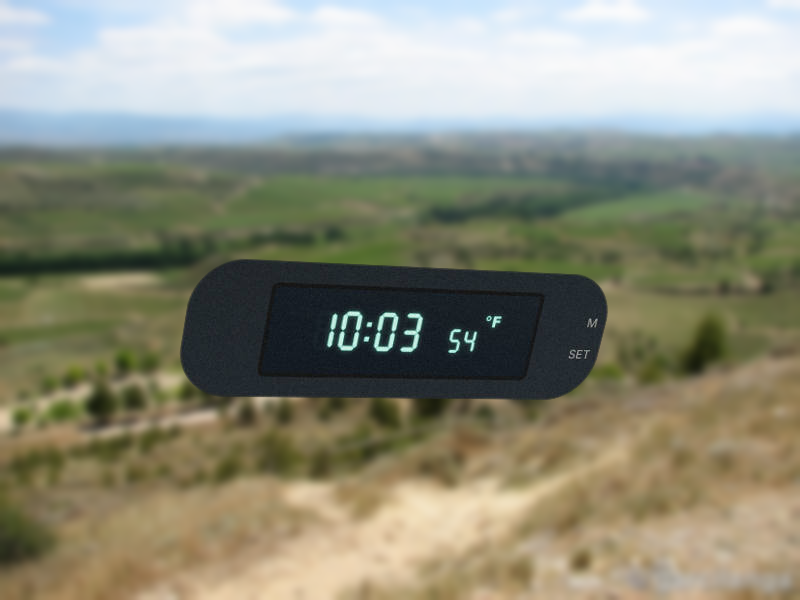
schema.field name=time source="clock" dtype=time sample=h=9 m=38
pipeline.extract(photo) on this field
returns h=10 m=3
